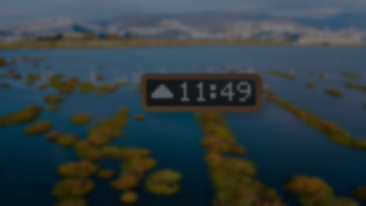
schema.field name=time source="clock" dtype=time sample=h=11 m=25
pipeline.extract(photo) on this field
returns h=11 m=49
